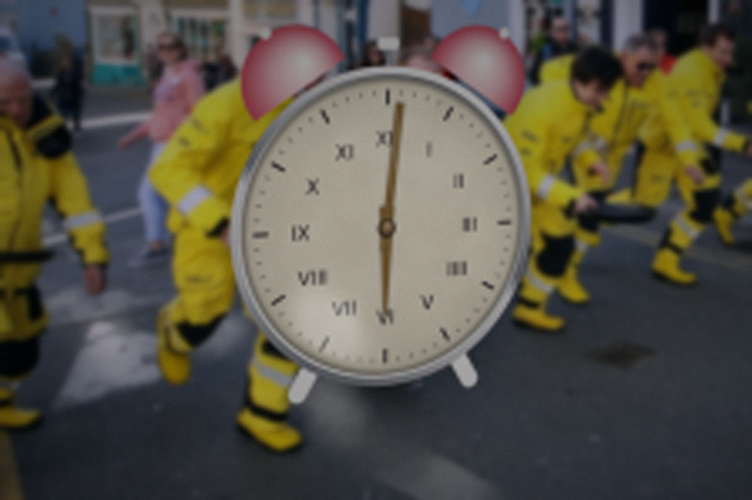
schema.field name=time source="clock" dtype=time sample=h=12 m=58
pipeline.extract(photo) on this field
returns h=6 m=1
